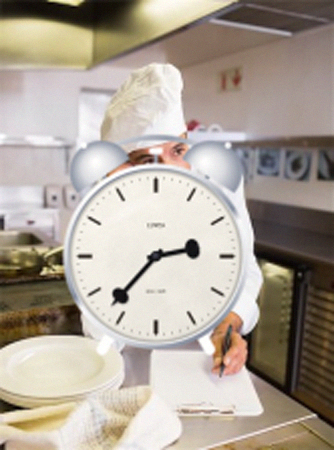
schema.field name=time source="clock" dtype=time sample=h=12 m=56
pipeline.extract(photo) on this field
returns h=2 m=37
